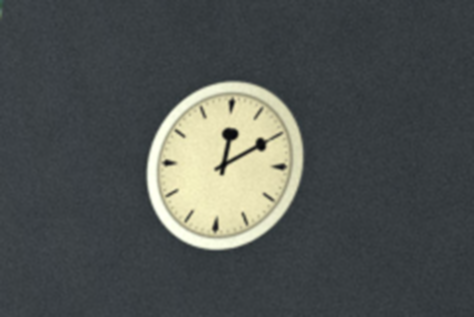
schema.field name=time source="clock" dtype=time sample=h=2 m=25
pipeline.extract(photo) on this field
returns h=12 m=10
